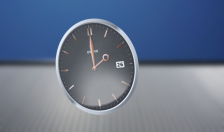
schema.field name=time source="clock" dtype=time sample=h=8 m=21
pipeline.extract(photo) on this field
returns h=2 m=0
